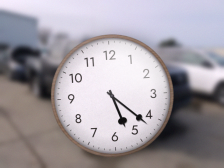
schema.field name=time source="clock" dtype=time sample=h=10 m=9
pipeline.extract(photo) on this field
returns h=5 m=22
